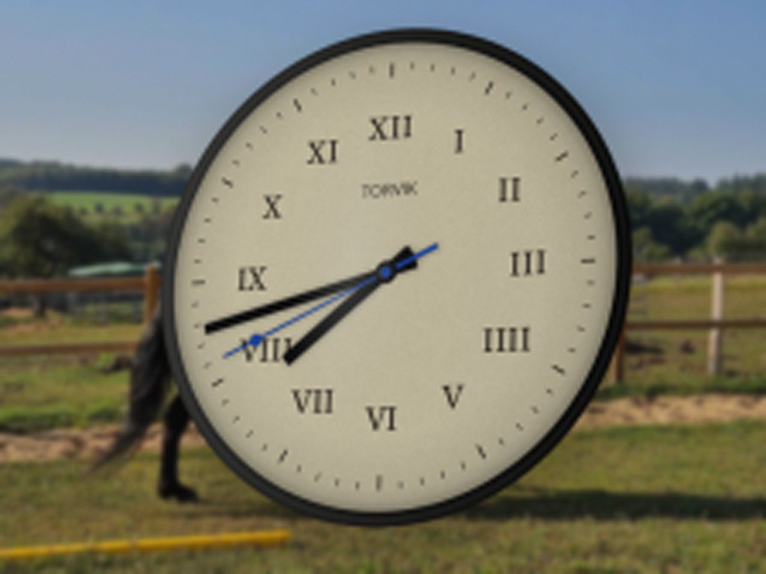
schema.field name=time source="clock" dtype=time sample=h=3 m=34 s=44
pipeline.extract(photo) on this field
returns h=7 m=42 s=41
